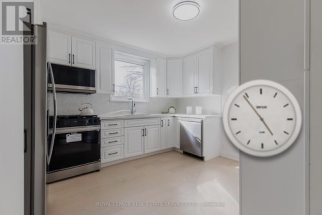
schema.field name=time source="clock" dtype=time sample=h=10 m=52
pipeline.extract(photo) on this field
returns h=4 m=54
